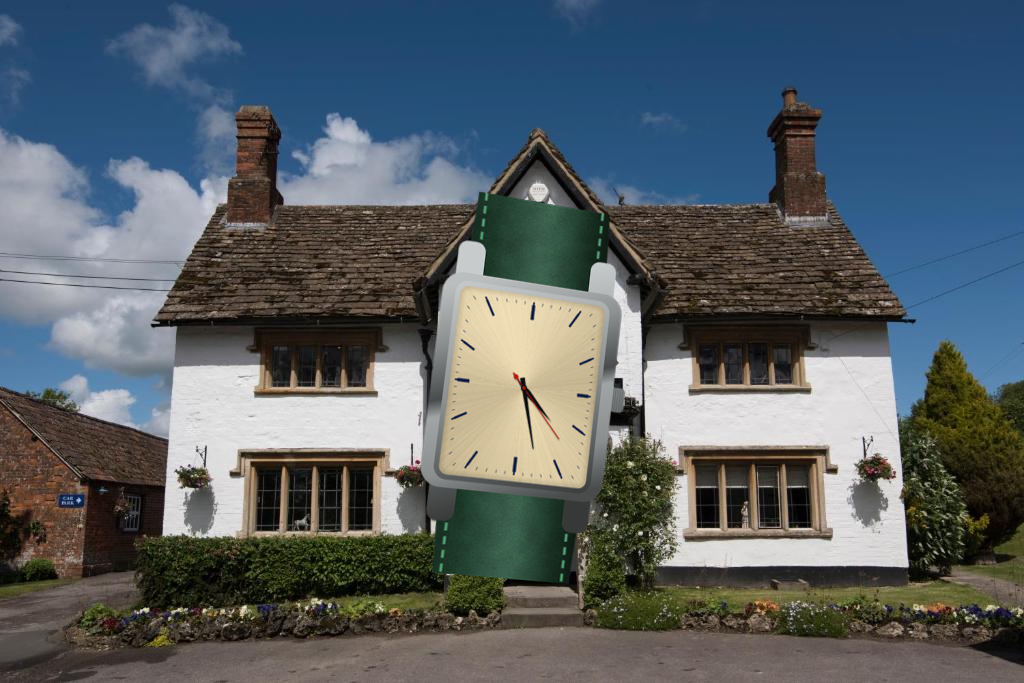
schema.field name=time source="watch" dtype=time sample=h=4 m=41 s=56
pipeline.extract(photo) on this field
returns h=4 m=27 s=23
